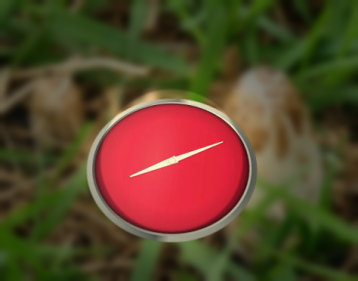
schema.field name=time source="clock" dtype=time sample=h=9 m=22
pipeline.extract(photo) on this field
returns h=8 m=11
